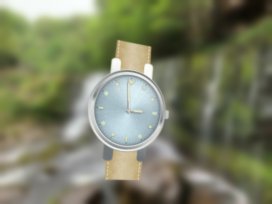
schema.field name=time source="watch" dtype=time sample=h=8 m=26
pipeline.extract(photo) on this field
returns h=2 m=59
